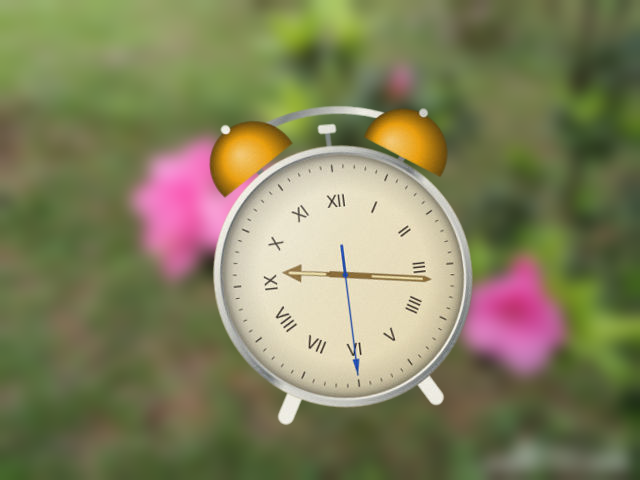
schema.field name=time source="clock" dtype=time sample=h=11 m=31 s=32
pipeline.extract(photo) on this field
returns h=9 m=16 s=30
